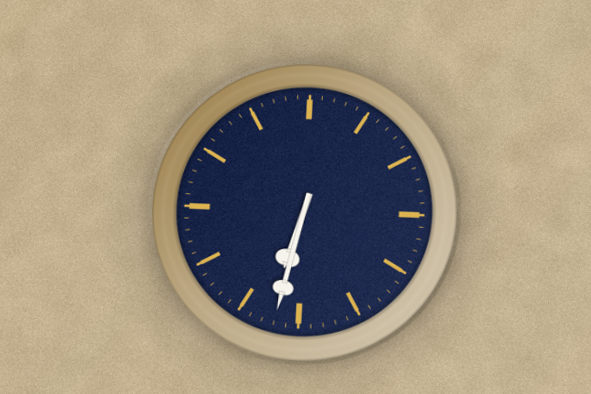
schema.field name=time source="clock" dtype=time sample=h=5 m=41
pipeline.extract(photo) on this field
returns h=6 m=32
